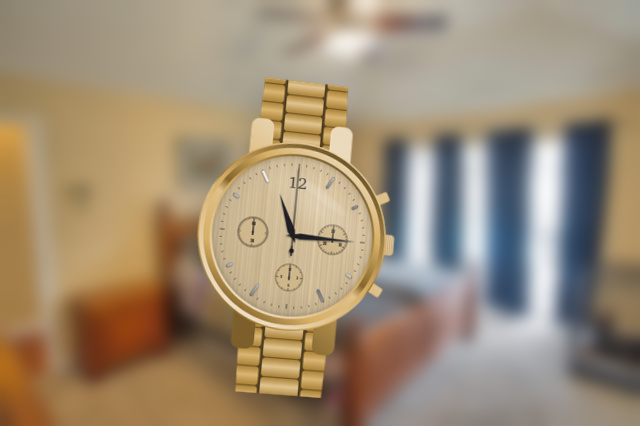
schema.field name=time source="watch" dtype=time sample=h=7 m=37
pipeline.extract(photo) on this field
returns h=11 m=15
